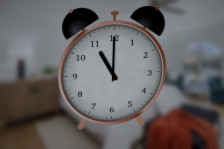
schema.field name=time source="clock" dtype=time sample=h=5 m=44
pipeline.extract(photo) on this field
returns h=11 m=0
